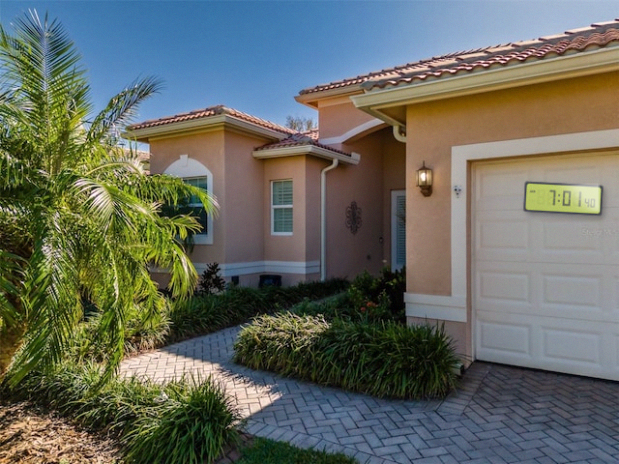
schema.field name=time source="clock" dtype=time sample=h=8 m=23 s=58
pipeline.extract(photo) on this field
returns h=7 m=1 s=40
